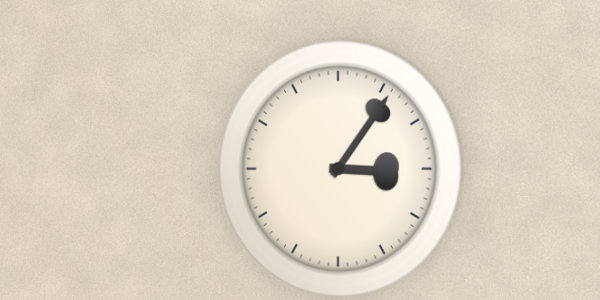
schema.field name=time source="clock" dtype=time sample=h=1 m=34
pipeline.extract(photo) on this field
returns h=3 m=6
